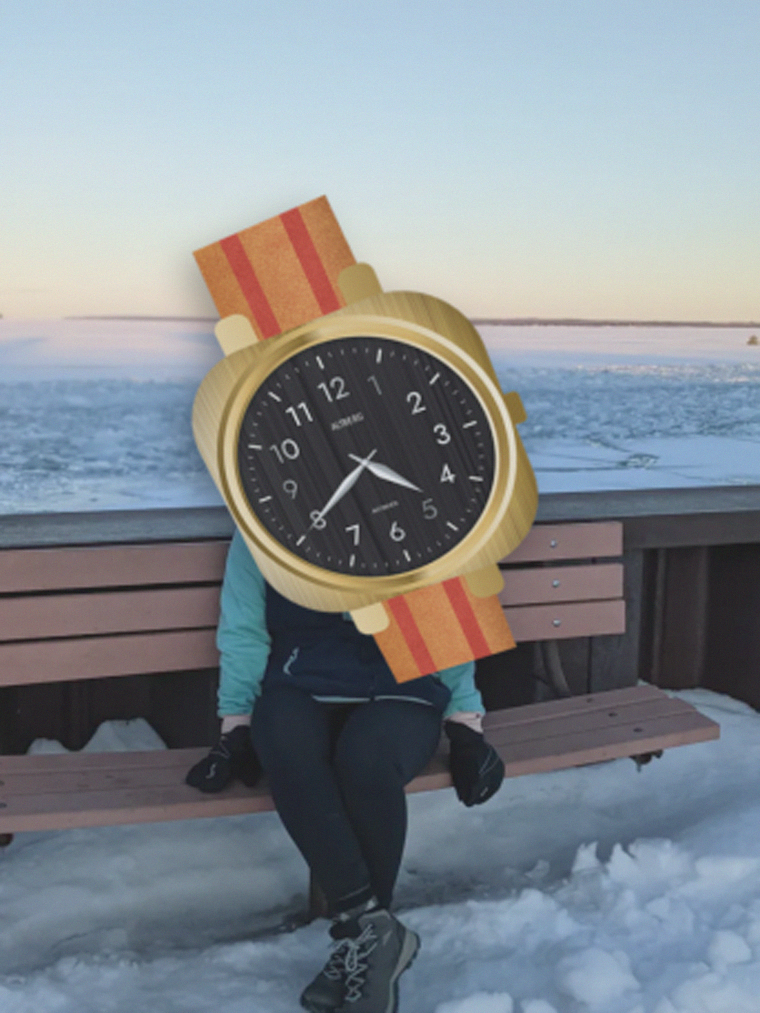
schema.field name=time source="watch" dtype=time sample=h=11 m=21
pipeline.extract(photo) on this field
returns h=4 m=40
